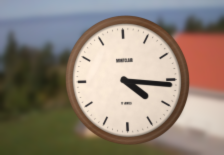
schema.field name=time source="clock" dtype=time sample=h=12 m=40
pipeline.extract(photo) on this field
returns h=4 m=16
